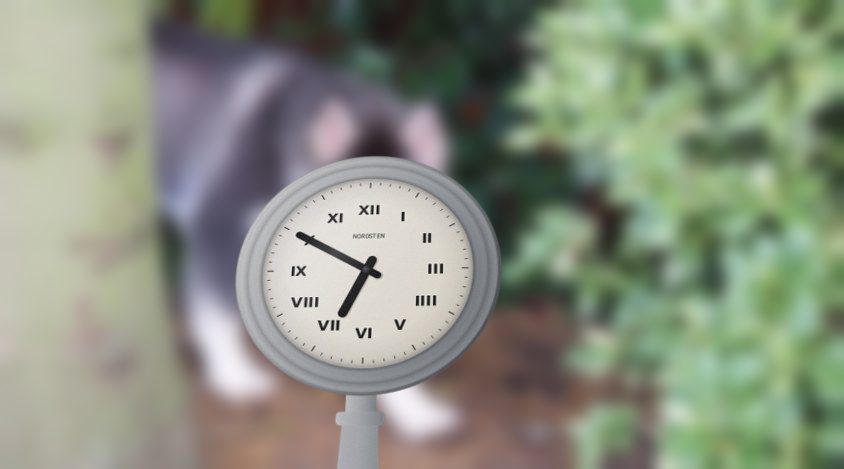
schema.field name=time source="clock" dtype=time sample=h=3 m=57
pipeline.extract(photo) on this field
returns h=6 m=50
